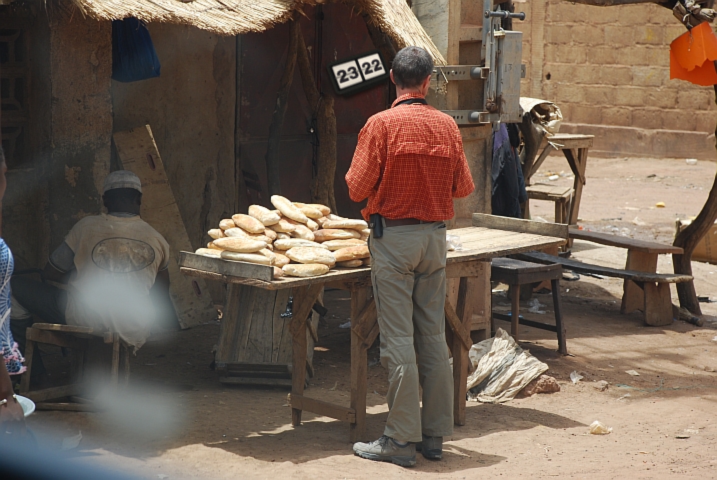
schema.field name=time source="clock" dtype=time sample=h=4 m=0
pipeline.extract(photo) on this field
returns h=23 m=22
